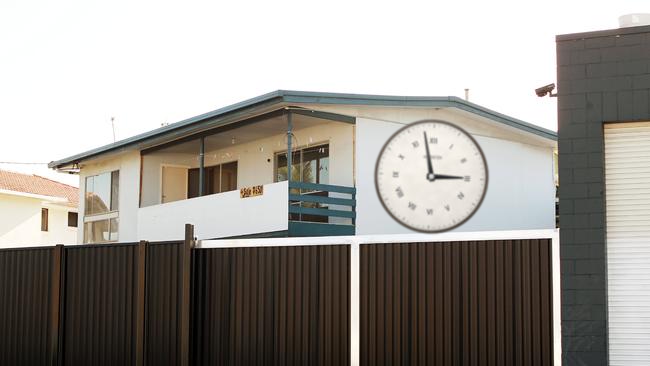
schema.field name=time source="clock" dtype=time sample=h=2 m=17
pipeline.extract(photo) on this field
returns h=2 m=58
